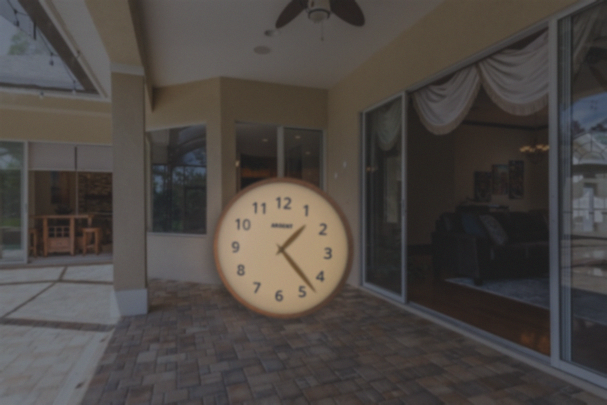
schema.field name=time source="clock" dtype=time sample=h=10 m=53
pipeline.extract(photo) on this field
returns h=1 m=23
